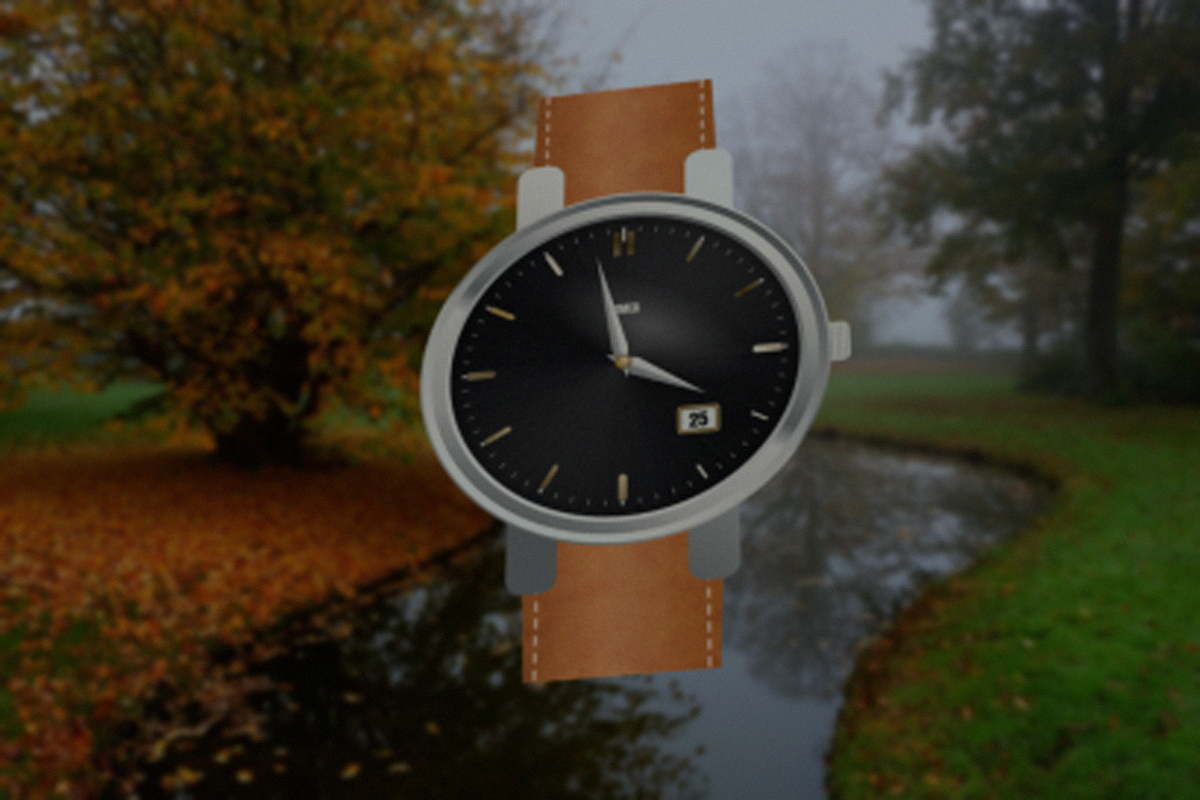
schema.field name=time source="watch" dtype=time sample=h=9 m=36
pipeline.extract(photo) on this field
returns h=3 m=58
